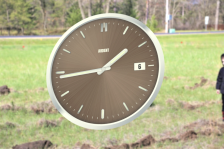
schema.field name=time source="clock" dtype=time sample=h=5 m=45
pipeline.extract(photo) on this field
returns h=1 m=44
